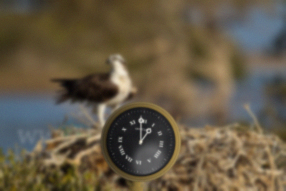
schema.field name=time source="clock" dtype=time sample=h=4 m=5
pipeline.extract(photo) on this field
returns h=12 m=59
